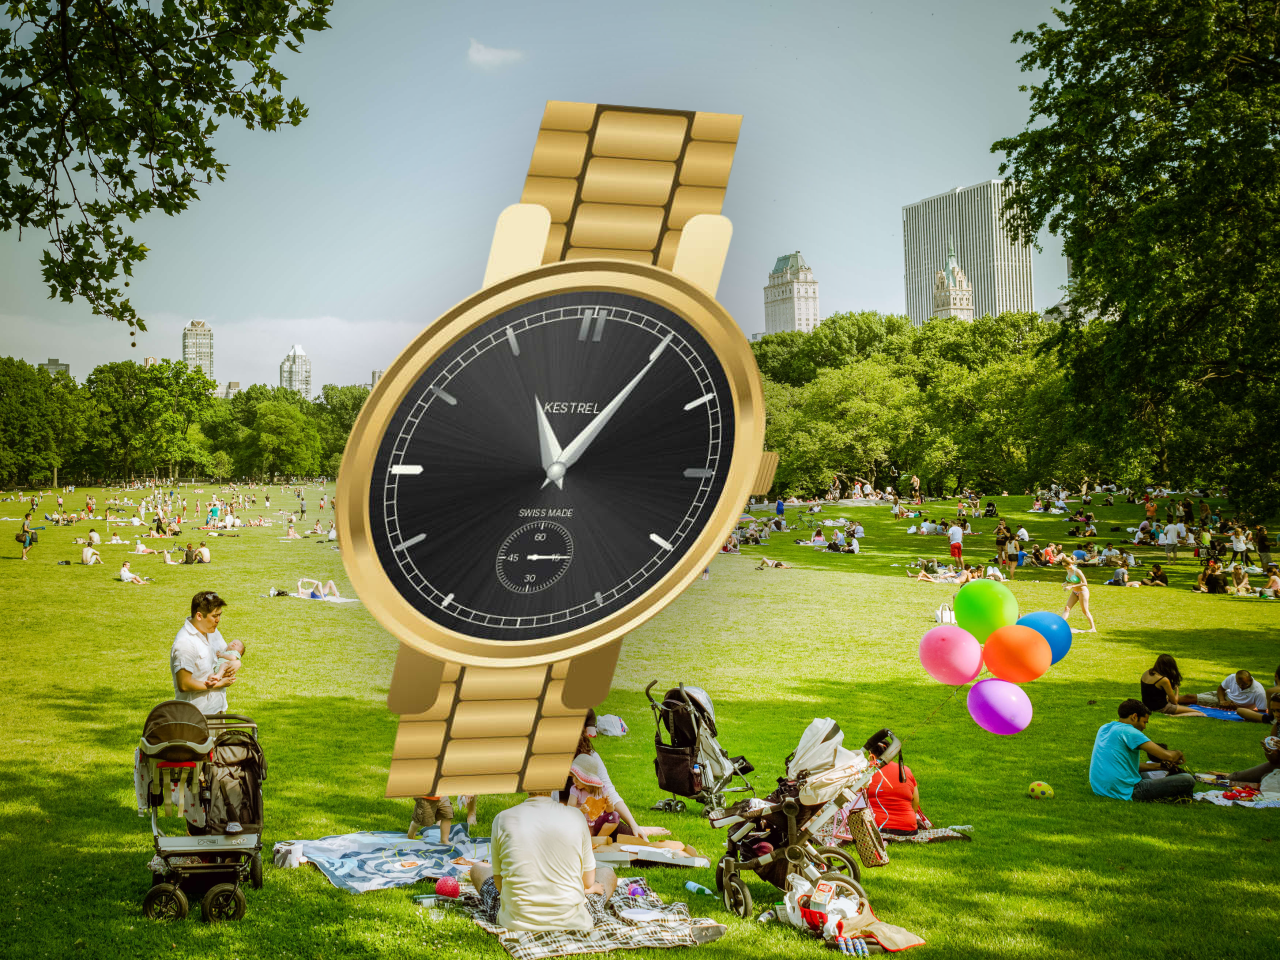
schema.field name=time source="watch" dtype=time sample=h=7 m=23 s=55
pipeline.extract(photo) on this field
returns h=11 m=5 s=15
